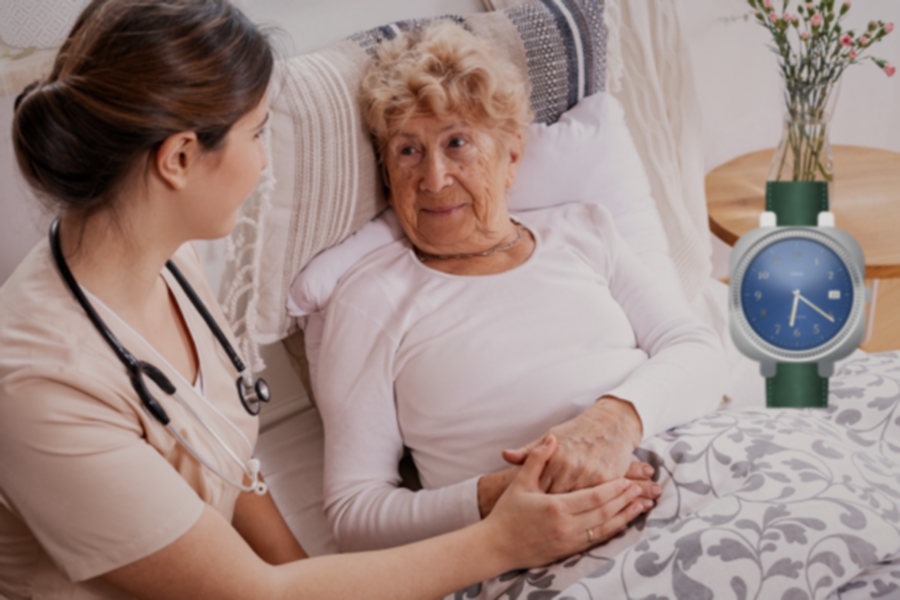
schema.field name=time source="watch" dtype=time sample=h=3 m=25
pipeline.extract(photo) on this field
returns h=6 m=21
